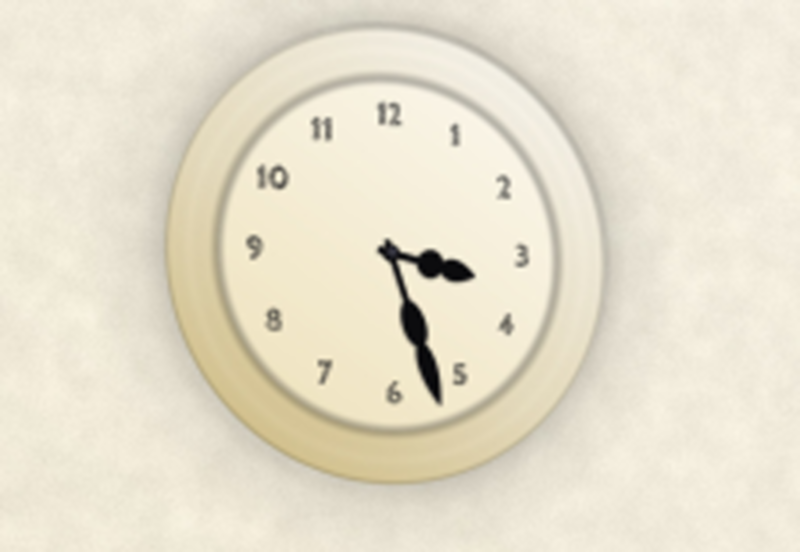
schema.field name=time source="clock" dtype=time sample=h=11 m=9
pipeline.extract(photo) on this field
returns h=3 m=27
